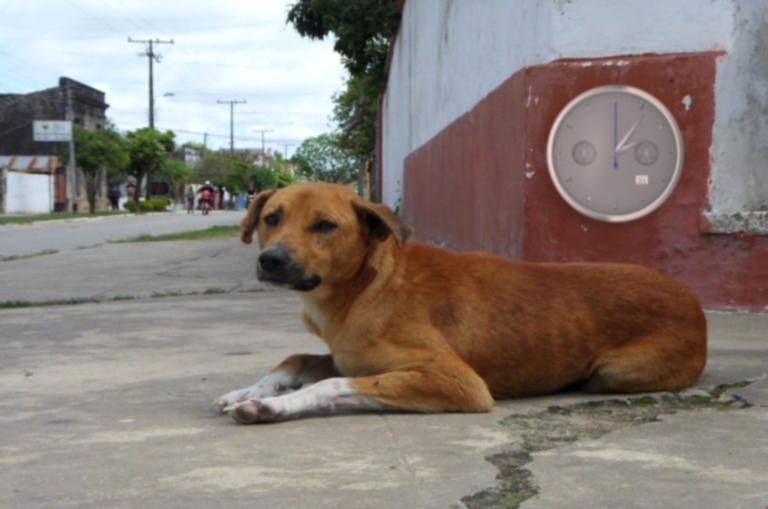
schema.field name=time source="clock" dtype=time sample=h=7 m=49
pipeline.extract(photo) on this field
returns h=2 m=6
